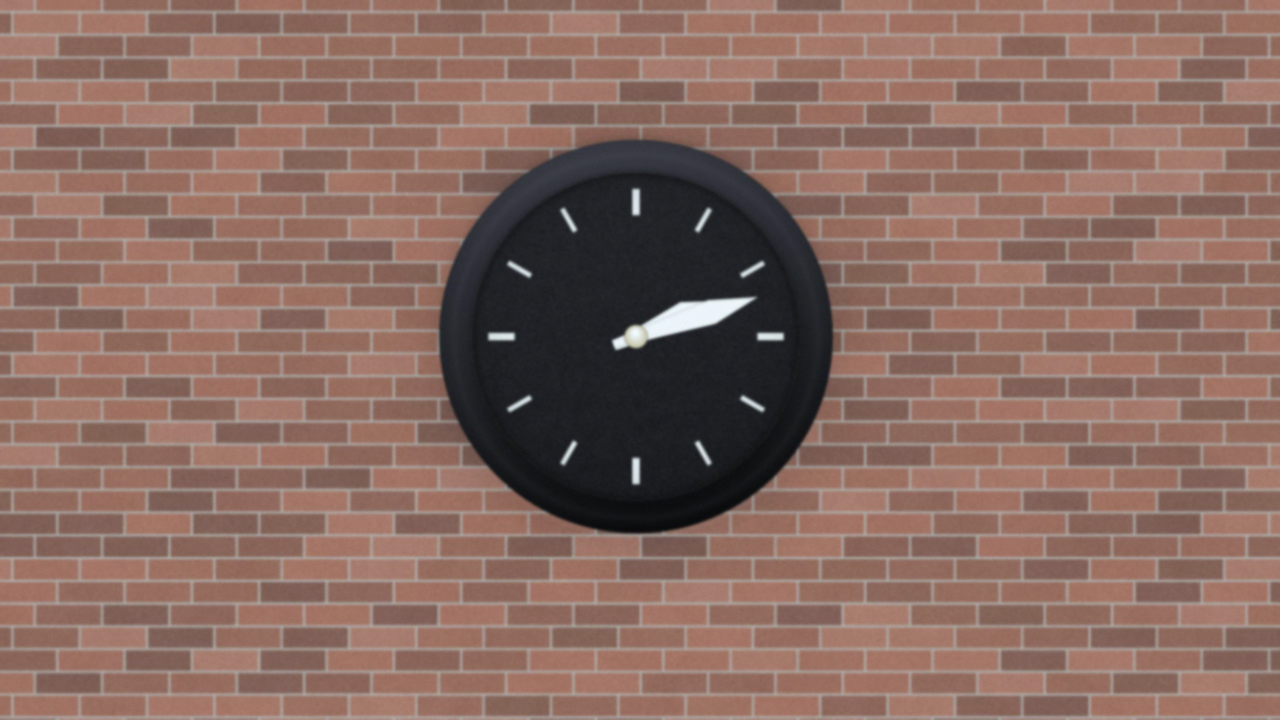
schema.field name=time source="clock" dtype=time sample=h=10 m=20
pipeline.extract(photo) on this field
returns h=2 m=12
